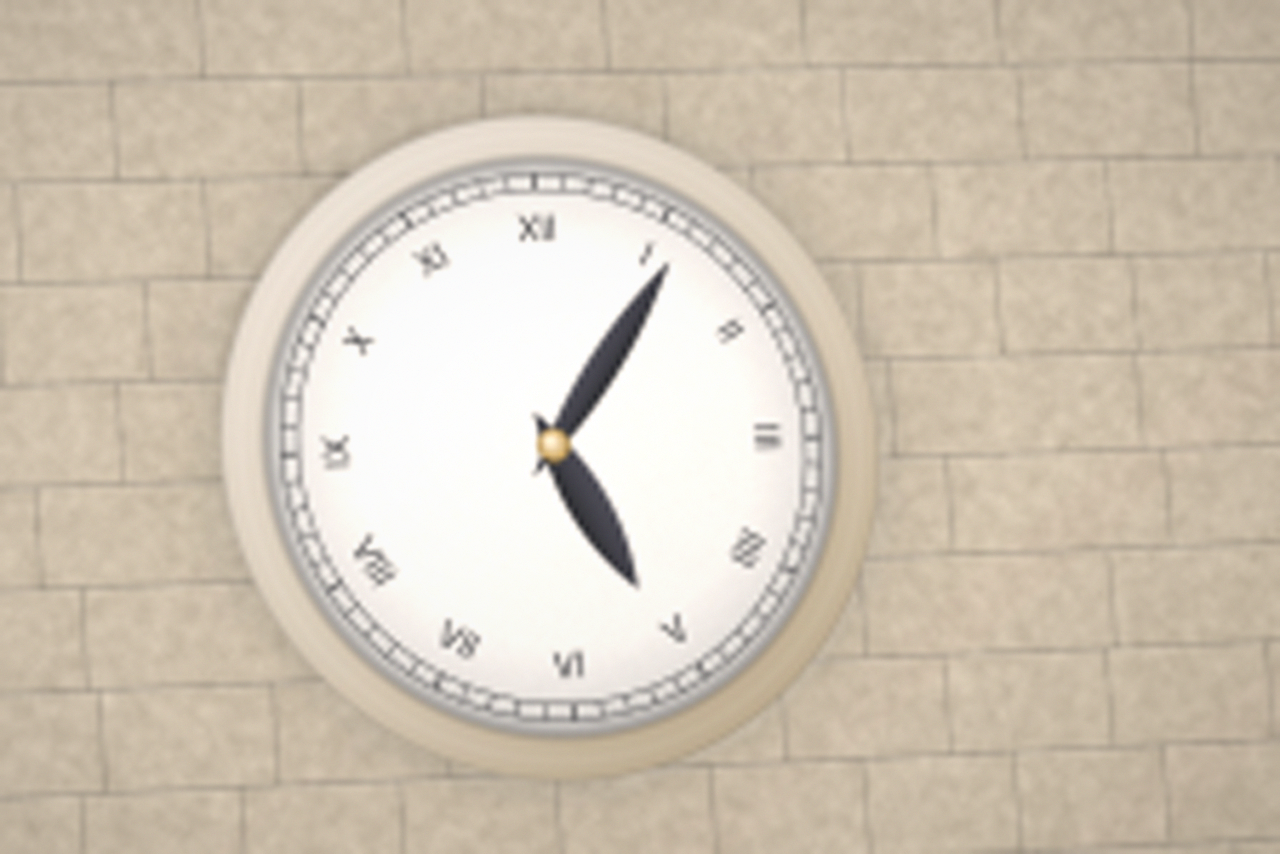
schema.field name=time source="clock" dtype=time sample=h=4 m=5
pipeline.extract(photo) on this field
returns h=5 m=6
